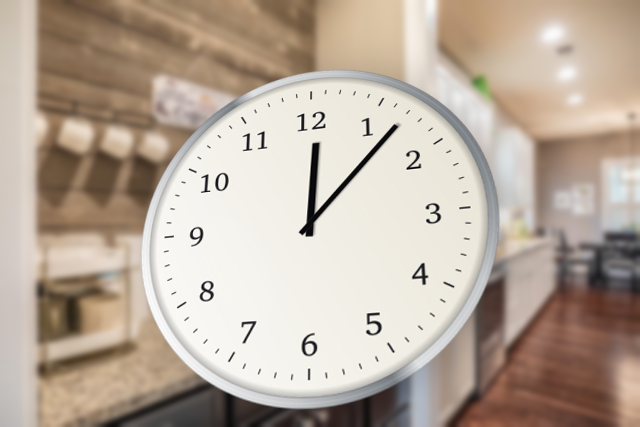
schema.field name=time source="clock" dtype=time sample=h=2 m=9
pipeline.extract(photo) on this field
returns h=12 m=7
